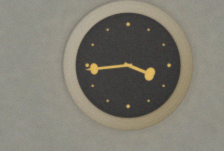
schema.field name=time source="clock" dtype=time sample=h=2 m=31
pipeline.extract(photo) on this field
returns h=3 m=44
